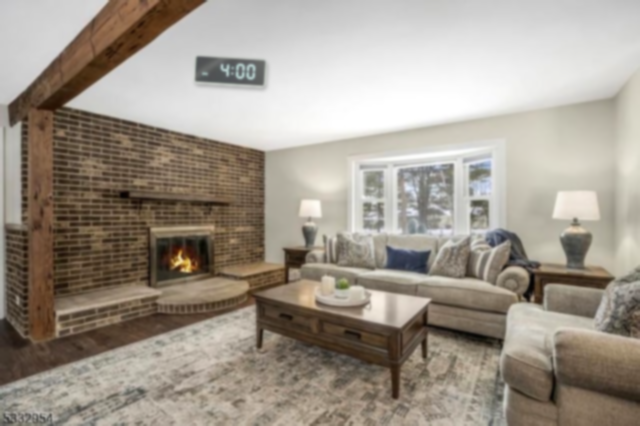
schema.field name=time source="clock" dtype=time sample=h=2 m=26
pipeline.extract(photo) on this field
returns h=4 m=0
